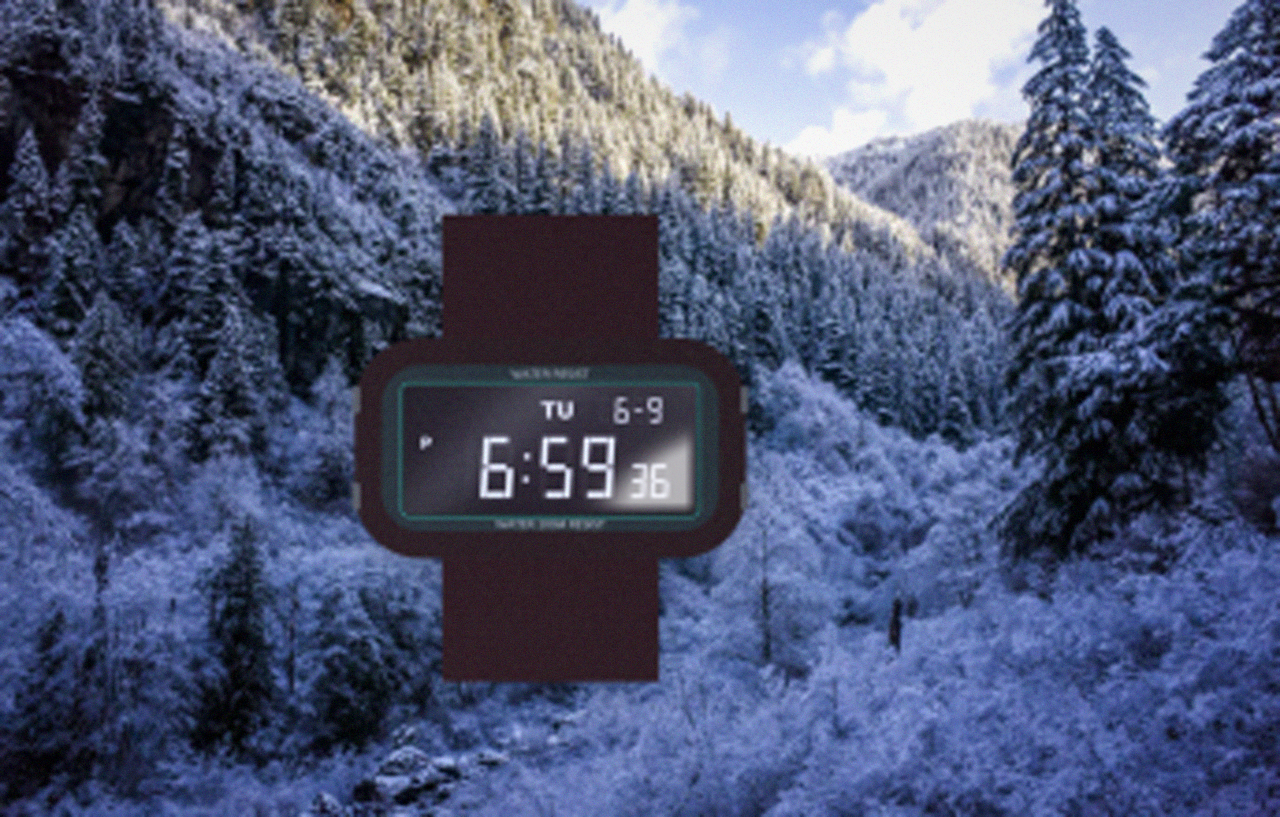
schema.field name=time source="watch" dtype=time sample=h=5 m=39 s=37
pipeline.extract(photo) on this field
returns h=6 m=59 s=36
